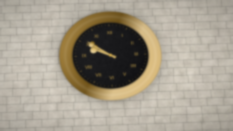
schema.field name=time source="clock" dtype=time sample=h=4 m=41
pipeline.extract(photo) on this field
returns h=9 m=51
